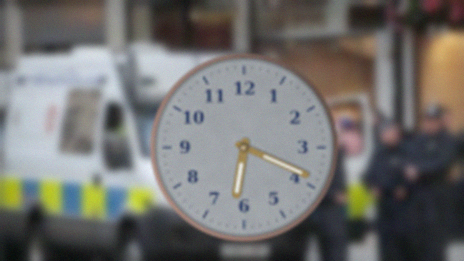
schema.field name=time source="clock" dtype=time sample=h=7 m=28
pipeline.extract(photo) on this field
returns h=6 m=19
